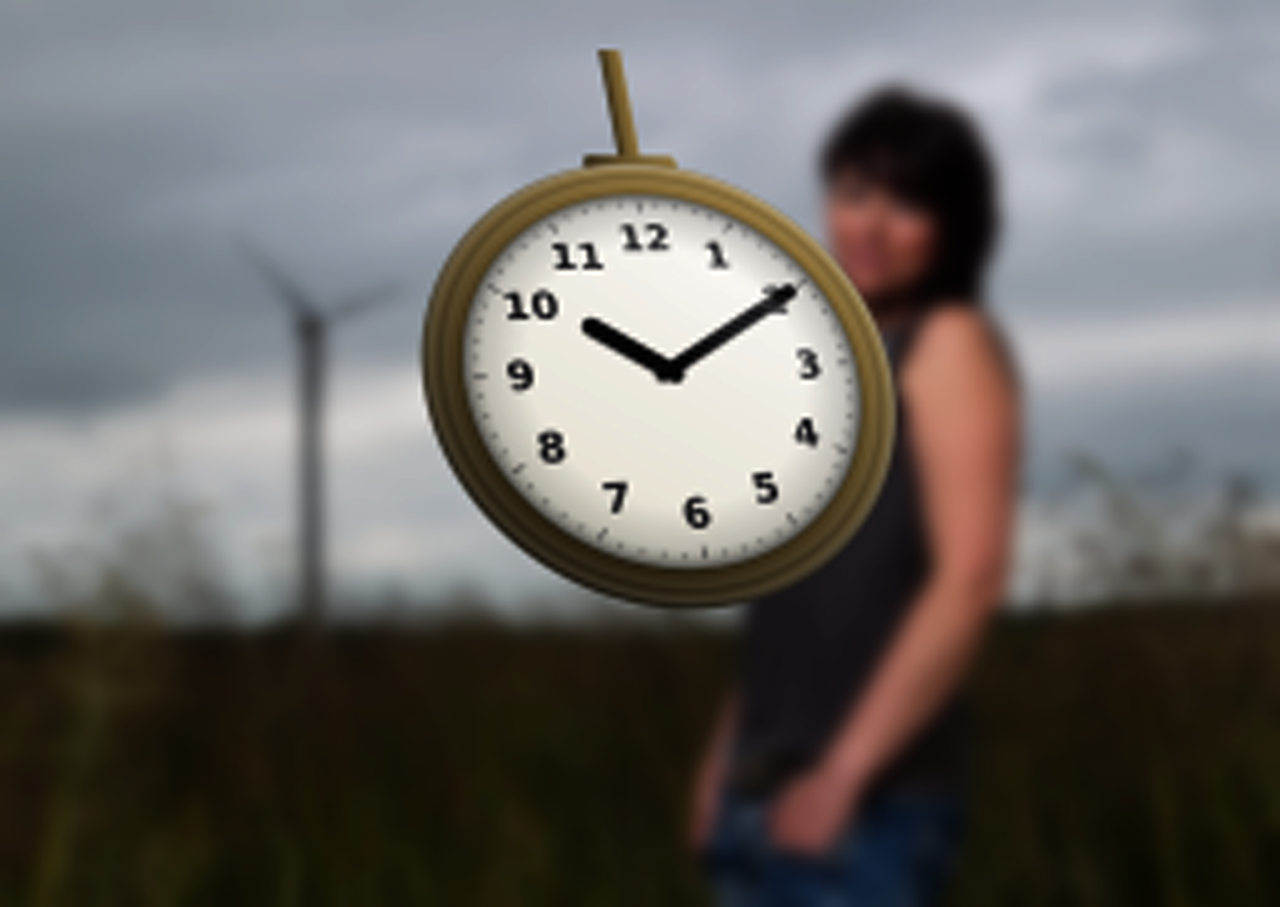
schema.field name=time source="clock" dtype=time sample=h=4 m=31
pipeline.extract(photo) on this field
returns h=10 m=10
